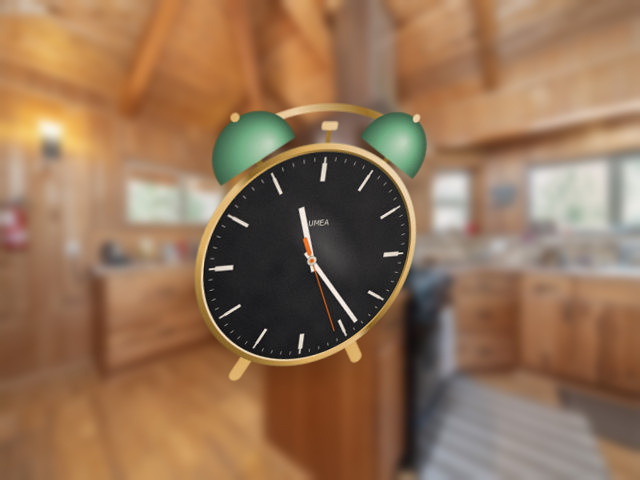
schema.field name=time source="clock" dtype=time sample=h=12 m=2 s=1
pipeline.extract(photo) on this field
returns h=11 m=23 s=26
